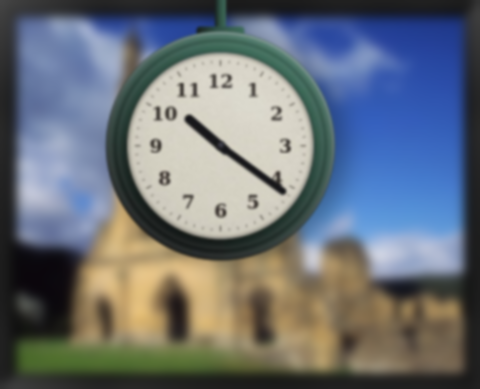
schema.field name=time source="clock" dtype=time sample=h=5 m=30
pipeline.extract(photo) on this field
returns h=10 m=21
